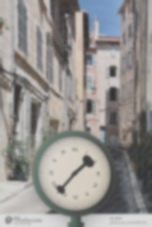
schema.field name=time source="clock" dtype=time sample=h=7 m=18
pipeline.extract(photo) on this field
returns h=1 m=37
